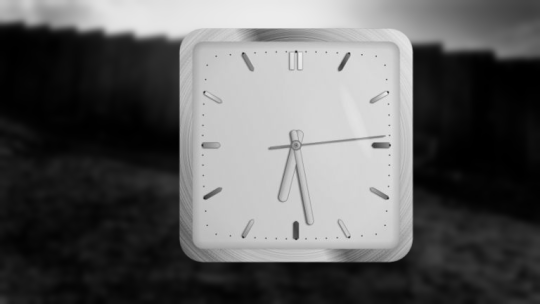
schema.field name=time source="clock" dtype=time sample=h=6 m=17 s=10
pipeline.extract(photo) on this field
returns h=6 m=28 s=14
